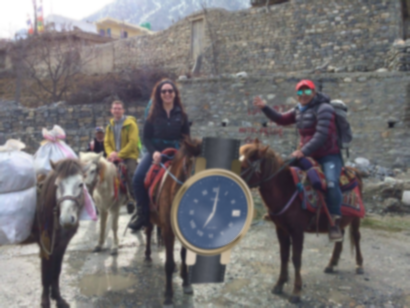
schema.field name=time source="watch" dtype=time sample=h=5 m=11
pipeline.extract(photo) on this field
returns h=7 m=1
